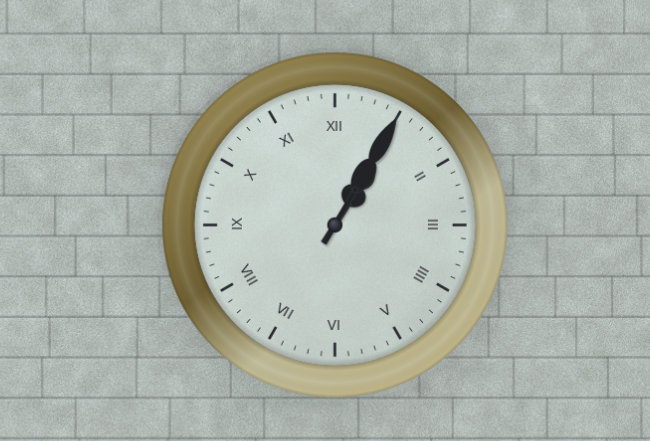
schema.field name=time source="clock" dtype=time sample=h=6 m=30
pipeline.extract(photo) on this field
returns h=1 m=5
